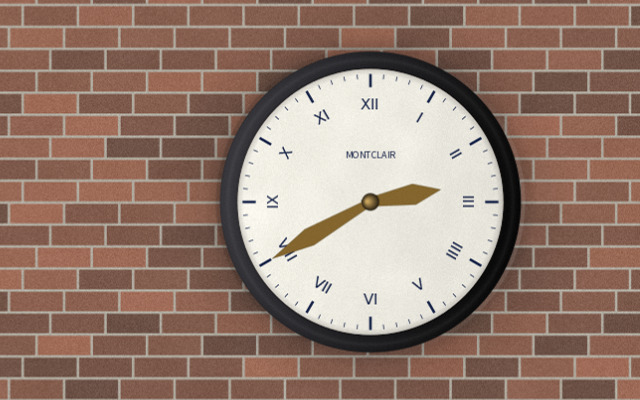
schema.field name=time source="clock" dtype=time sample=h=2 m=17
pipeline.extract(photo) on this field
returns h=2 m=40
